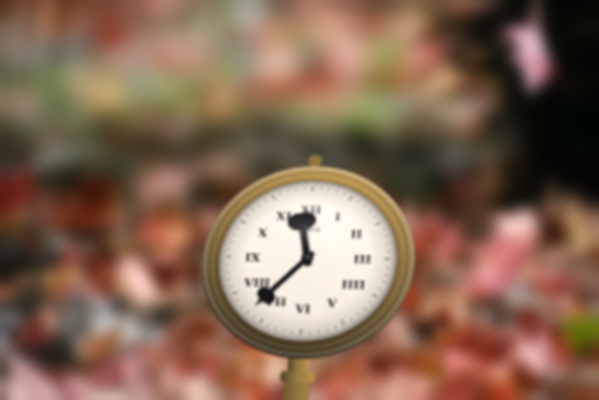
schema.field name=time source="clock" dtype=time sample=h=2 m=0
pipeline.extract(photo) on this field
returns h=11 m=37
